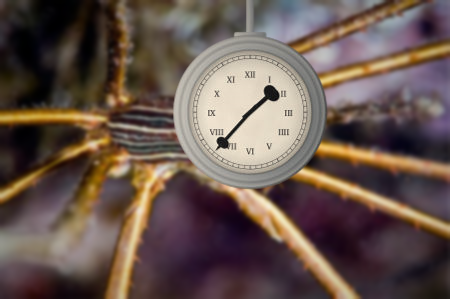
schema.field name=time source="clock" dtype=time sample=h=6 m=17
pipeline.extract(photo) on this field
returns h=1 m=37
